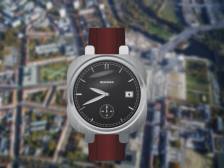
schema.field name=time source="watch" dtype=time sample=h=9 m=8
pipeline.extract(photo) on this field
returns h=9 m=41
